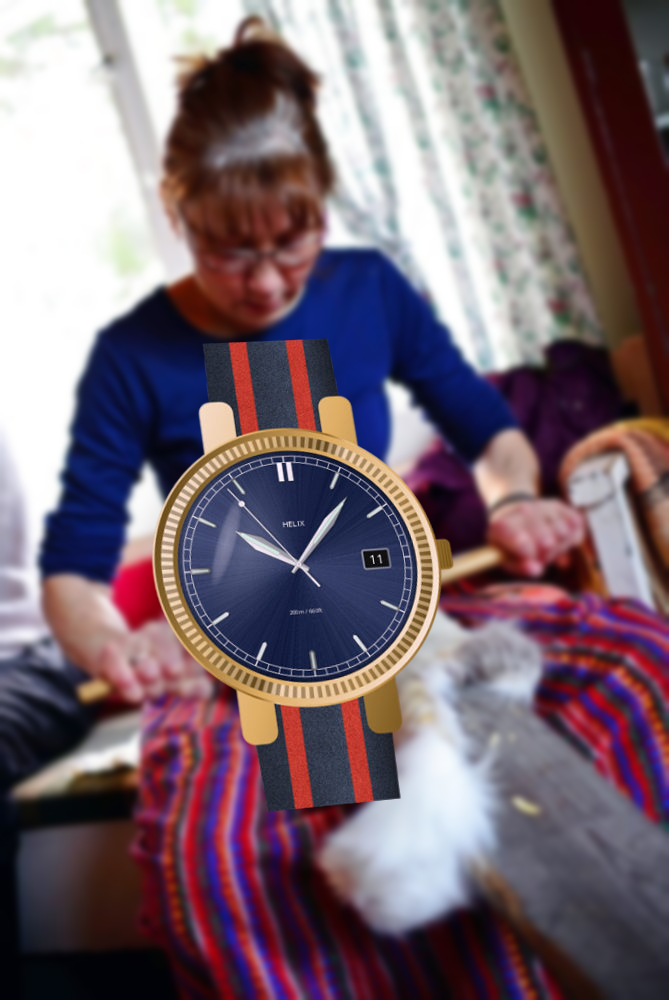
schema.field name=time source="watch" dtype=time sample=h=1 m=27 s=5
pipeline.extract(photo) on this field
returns h=10 m=6 s=54
